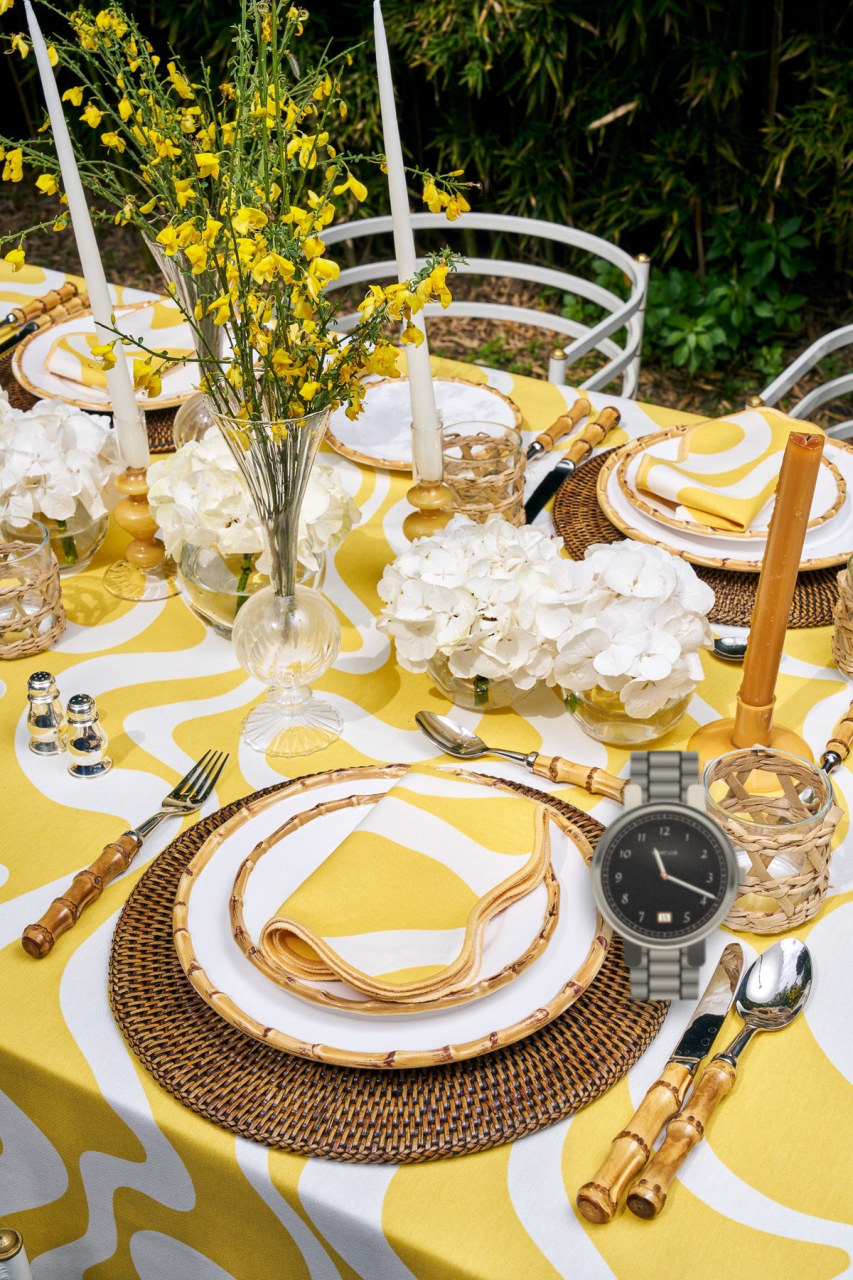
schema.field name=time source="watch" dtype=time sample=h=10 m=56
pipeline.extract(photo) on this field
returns h=11 m=19
